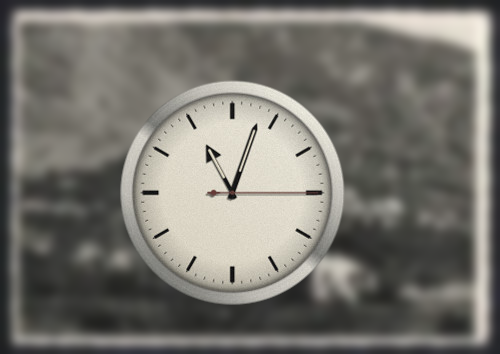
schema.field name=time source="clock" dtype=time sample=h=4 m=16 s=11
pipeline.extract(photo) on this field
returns h=11 m=3 s=15
